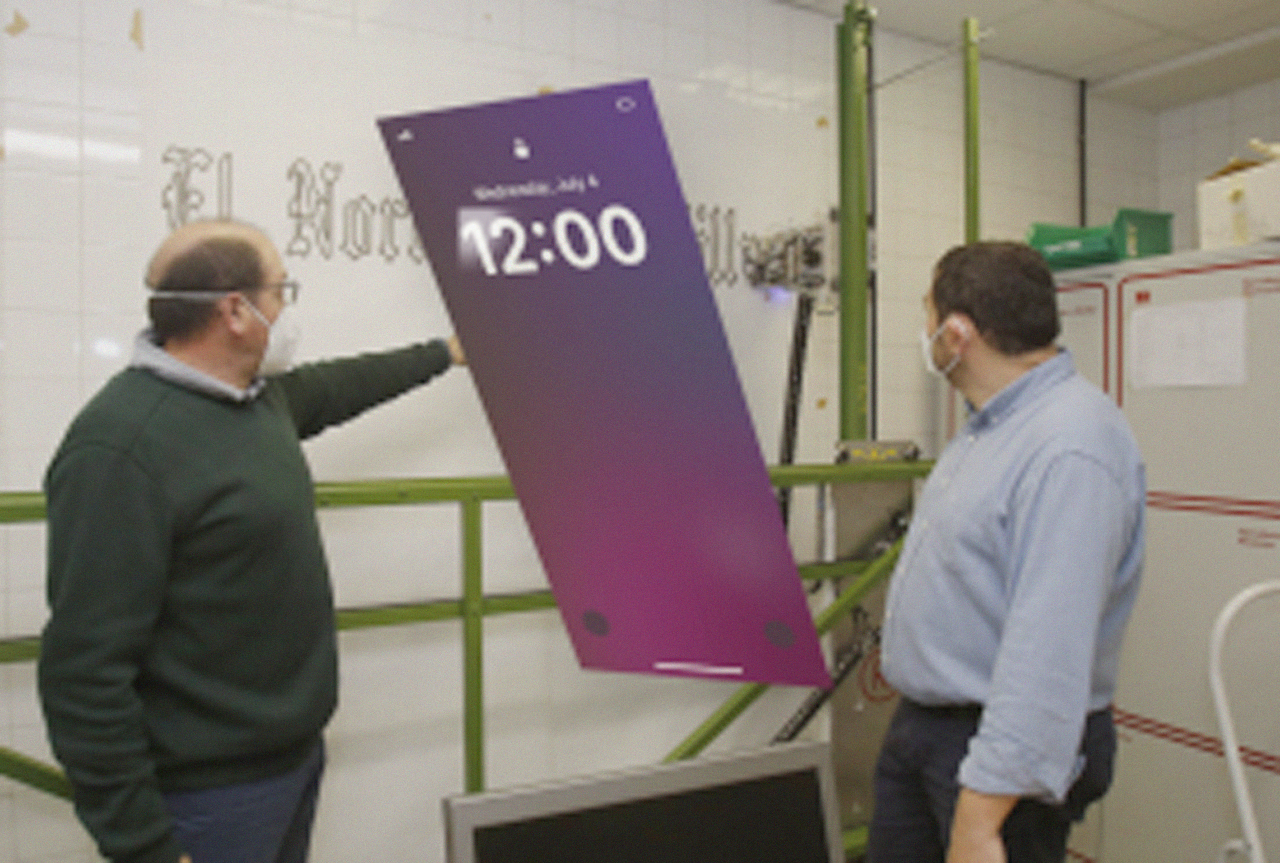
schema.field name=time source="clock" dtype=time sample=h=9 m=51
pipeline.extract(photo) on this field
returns h=12 m=0
